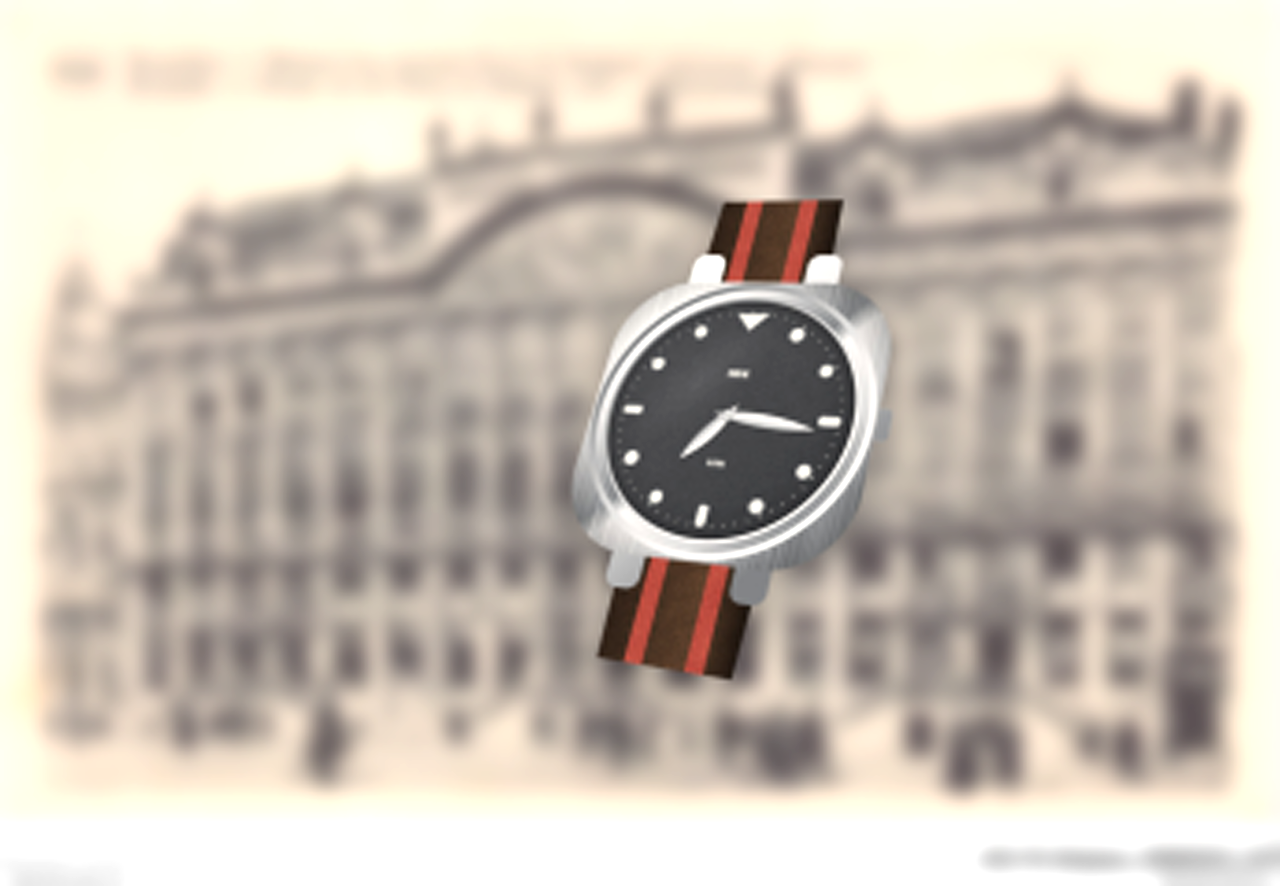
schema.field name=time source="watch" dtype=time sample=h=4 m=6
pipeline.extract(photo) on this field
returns h=7 m=16
